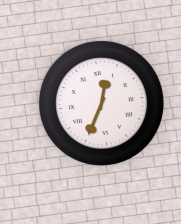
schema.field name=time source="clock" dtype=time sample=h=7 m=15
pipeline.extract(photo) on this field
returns h=12 m=35
